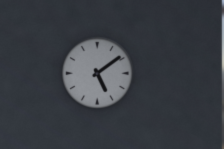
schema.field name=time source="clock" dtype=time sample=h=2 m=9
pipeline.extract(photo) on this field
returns h=5 m=9
